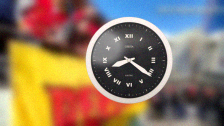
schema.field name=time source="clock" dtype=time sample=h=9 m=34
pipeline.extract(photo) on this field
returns h=8 m=21
